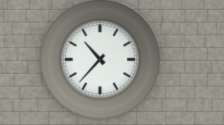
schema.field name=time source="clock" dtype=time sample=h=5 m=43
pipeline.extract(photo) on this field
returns h=10 m=37
